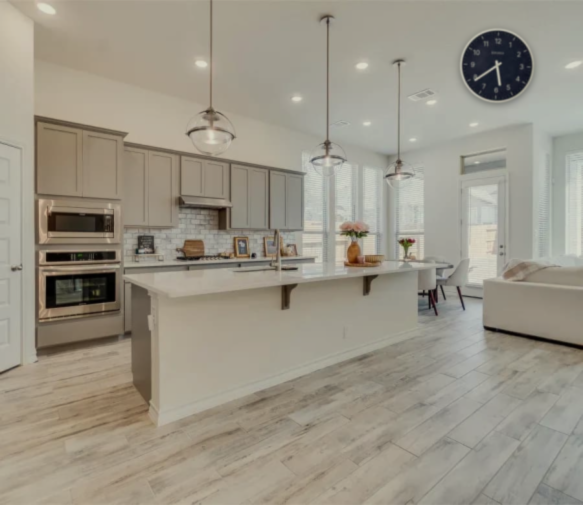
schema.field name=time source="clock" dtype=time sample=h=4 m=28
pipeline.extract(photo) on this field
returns h=5 m=39
